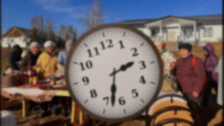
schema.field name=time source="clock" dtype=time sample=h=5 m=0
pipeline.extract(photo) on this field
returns h=2 m=33
